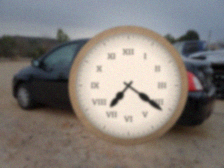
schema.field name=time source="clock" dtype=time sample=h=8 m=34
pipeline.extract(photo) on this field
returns h=7 m=21
